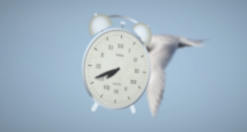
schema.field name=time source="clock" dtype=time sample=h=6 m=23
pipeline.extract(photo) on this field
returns h=7 m=41
